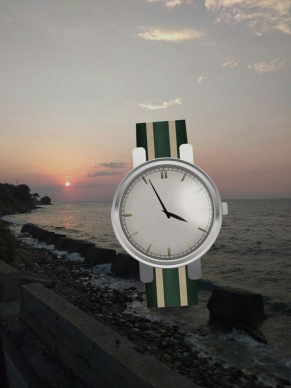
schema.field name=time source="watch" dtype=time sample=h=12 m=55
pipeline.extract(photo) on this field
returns h=3 m=56
